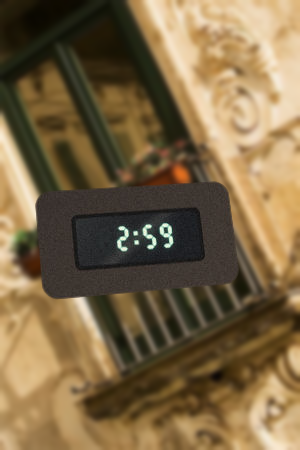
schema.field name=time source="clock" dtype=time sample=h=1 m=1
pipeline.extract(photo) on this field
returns h=2 m=59
